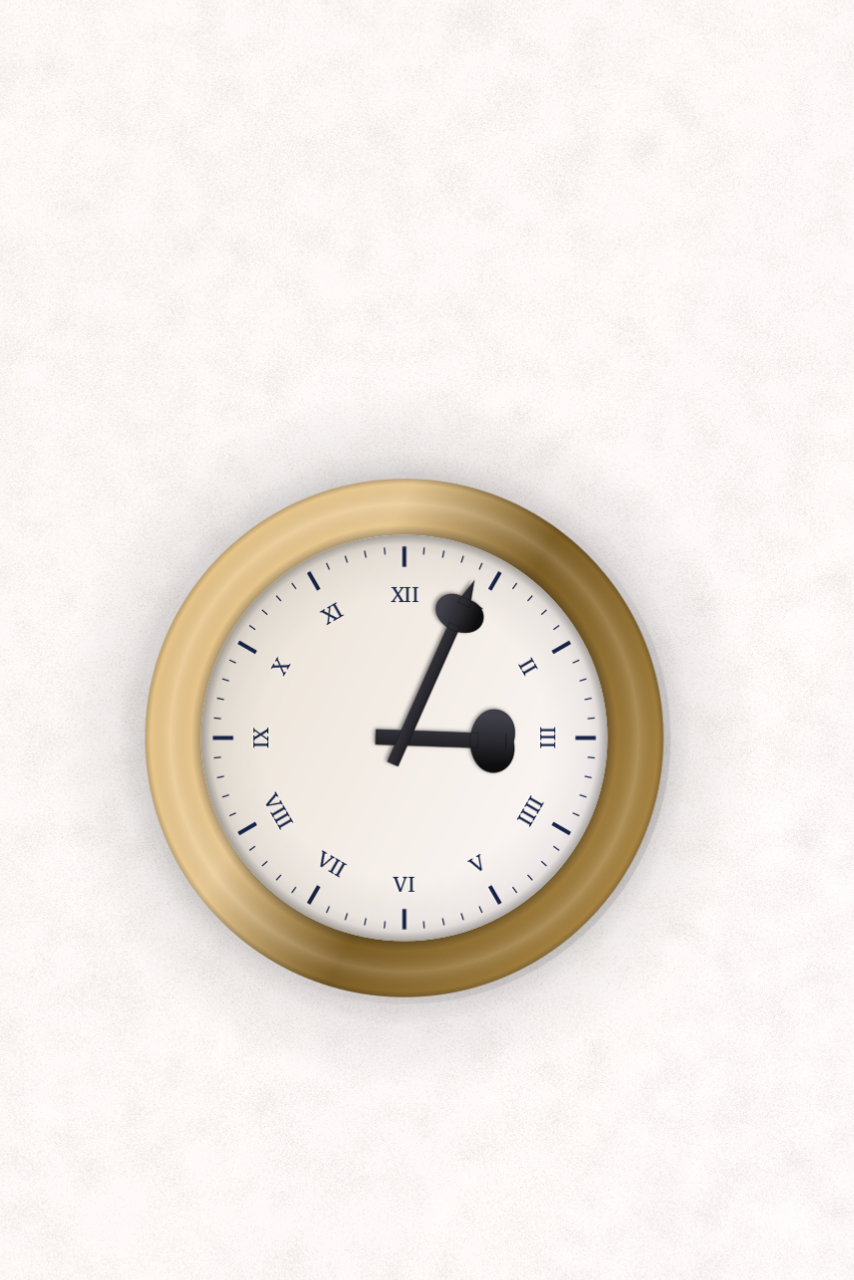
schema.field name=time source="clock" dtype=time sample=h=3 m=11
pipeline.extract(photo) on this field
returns h=3 m=4
